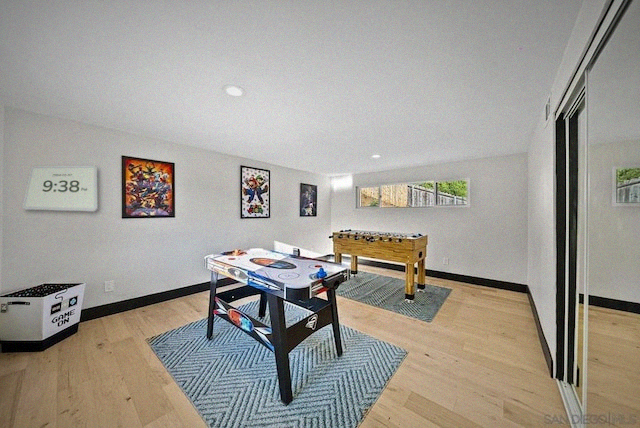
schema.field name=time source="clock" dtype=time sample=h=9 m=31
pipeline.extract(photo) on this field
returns h=9 m=38
